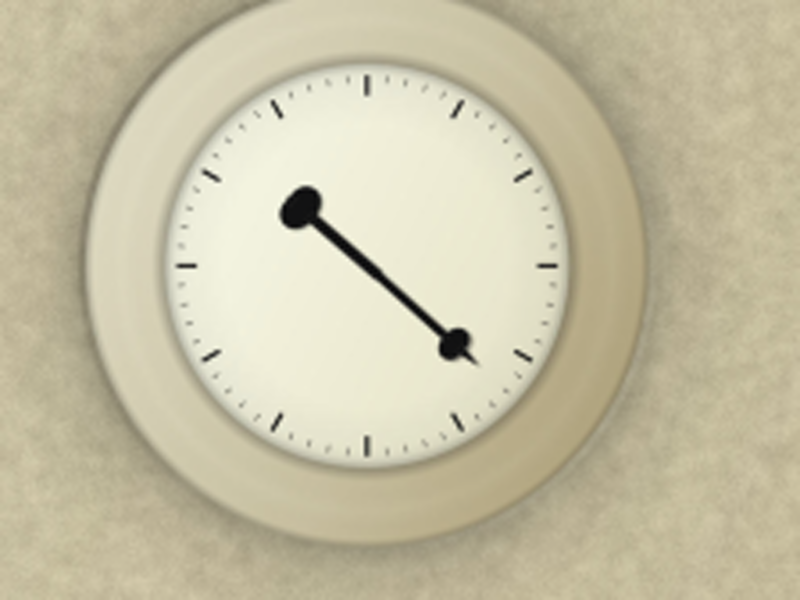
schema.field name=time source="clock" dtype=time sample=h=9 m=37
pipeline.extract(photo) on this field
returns h=10 m=22
